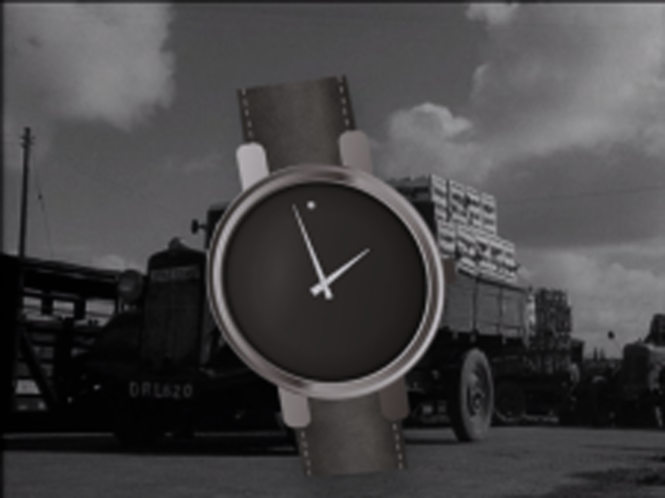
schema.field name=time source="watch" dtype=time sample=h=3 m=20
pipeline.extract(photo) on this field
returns h=1 m=58
